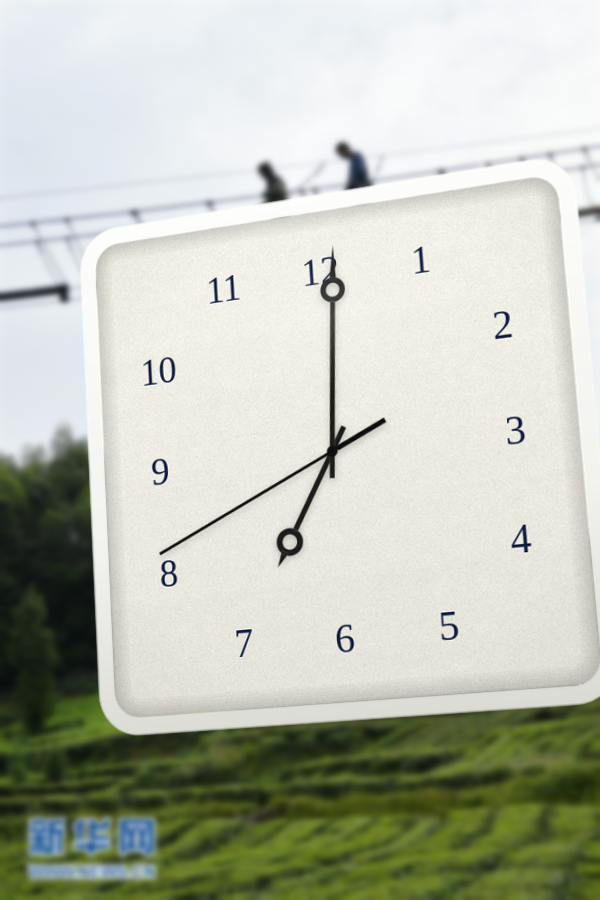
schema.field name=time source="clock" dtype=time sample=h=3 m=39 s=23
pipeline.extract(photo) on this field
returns h=7 m=0 s=41
